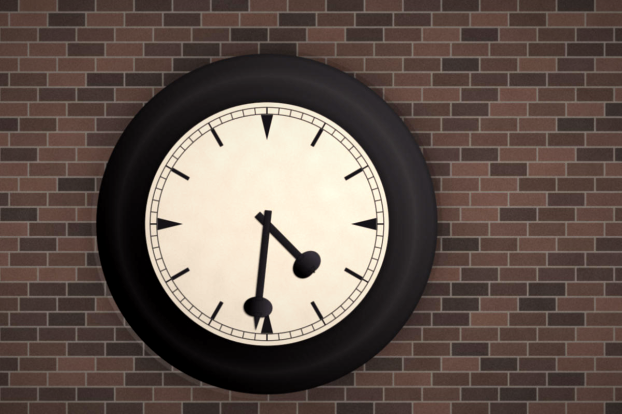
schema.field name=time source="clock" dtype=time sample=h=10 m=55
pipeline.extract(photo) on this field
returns h=4 m=31
